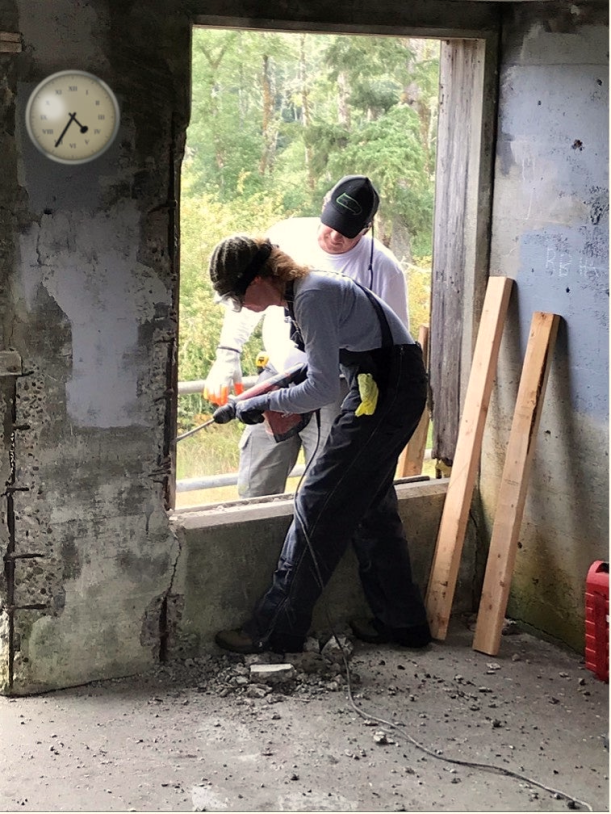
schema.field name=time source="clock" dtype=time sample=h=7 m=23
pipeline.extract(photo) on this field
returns h=4 m=35
